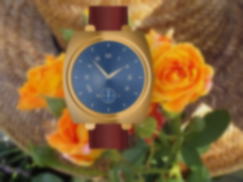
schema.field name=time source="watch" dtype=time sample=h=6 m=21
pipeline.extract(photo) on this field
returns h=1 m=53
